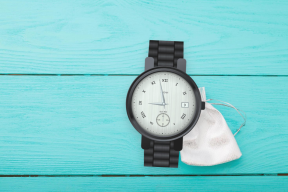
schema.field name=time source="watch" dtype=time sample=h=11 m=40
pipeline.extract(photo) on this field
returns h=8 m=58
